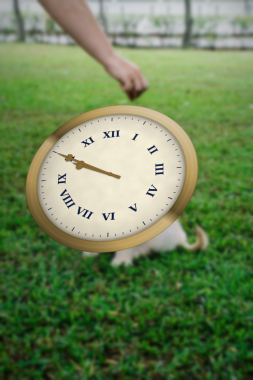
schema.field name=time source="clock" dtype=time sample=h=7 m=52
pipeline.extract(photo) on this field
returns h=9 m=50
